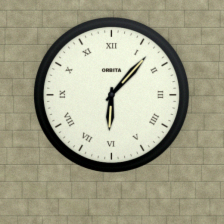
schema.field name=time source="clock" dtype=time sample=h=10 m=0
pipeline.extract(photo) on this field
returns h=6 m=7
